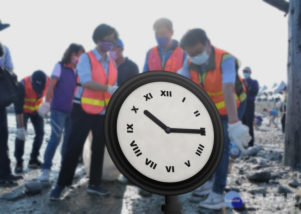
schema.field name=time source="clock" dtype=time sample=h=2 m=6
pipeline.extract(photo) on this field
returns h=10 m=15
